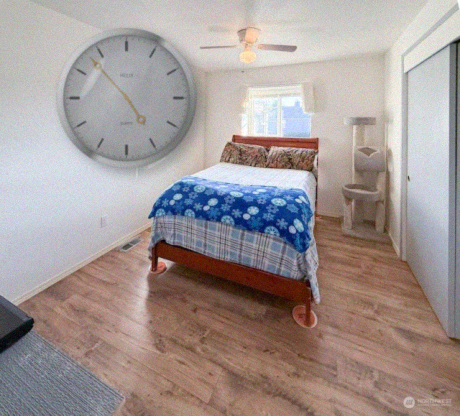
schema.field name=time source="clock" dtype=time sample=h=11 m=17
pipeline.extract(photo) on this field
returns h=4 m=53
